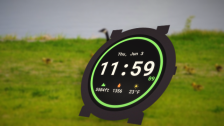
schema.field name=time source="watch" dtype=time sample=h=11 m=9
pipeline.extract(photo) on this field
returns h=11 m=59
